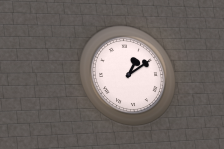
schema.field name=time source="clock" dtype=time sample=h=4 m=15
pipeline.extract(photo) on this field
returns h=1 m=10
